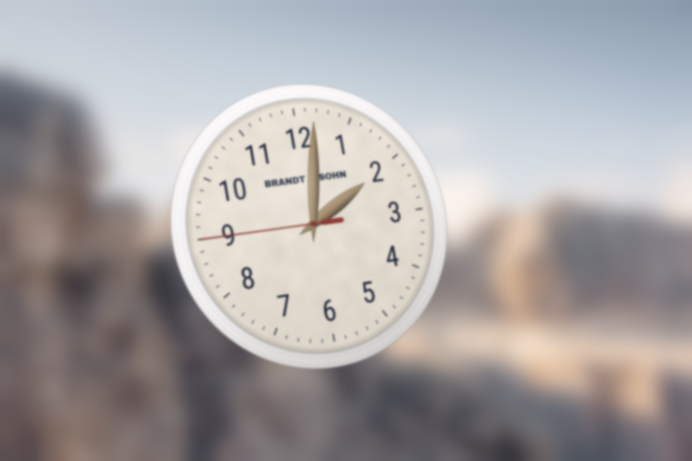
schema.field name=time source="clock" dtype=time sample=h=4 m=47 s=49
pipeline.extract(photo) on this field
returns h=2 m=1 s=45
